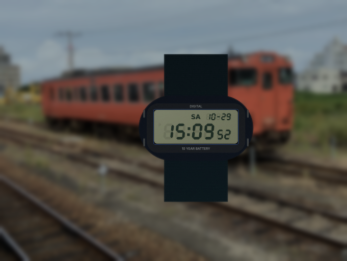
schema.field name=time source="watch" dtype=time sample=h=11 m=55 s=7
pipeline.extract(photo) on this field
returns h=15 m=9 s=52
